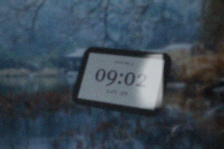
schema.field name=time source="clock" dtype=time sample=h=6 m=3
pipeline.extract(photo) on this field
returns h=9 m=2
